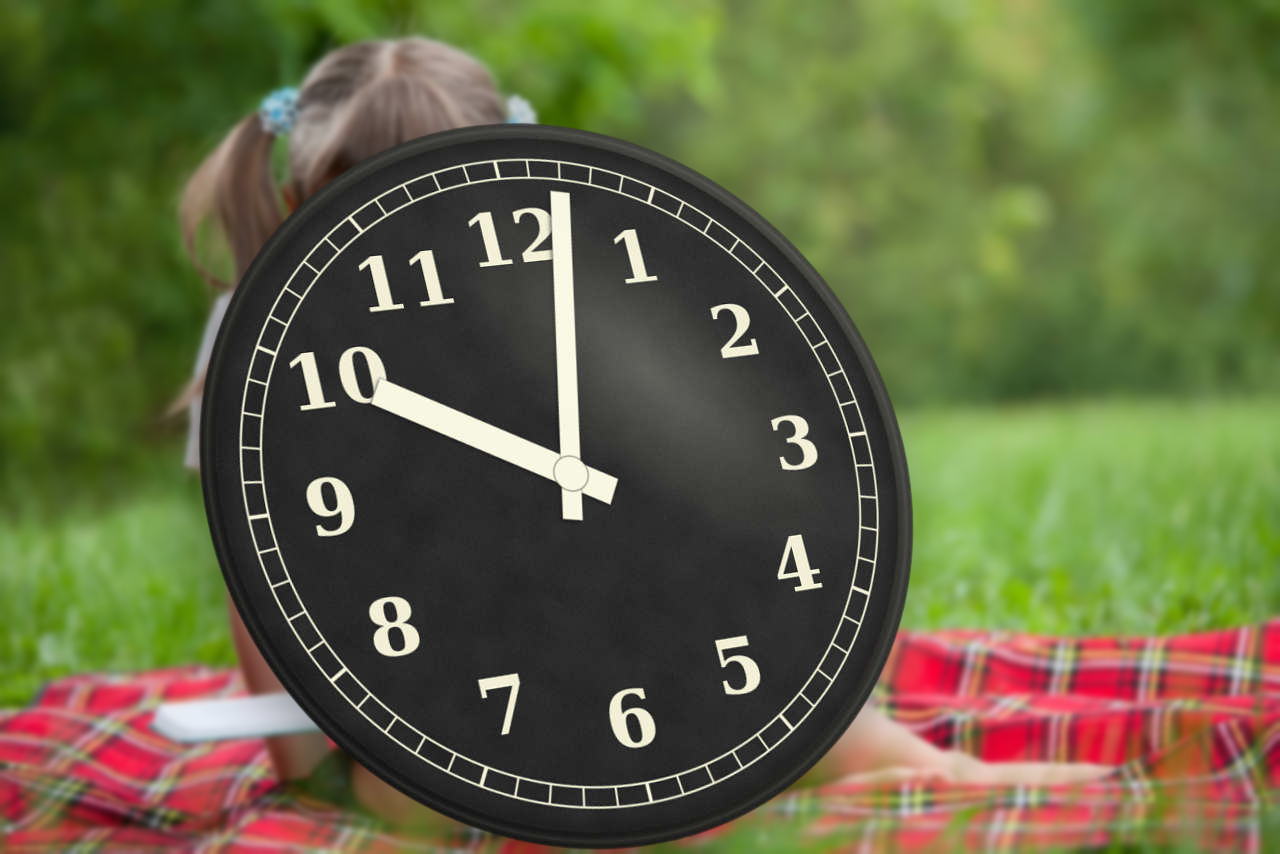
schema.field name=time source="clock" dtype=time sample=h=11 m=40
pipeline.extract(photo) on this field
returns h=10 m=2
